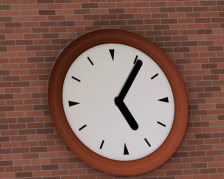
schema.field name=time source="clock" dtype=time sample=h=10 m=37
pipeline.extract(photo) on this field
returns h=5 m=6
